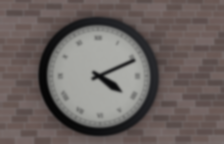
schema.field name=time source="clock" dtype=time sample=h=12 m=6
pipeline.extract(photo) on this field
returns h=4 m=11
